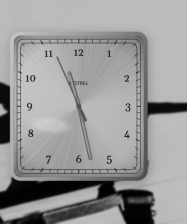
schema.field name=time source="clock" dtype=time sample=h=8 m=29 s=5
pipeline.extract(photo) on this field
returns h=11 m=27 s=56
